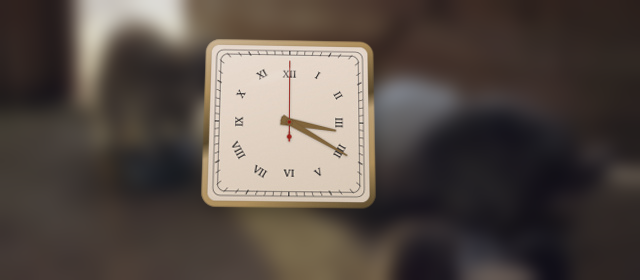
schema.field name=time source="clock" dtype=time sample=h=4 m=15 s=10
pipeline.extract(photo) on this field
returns h=3 m=20 s=0
